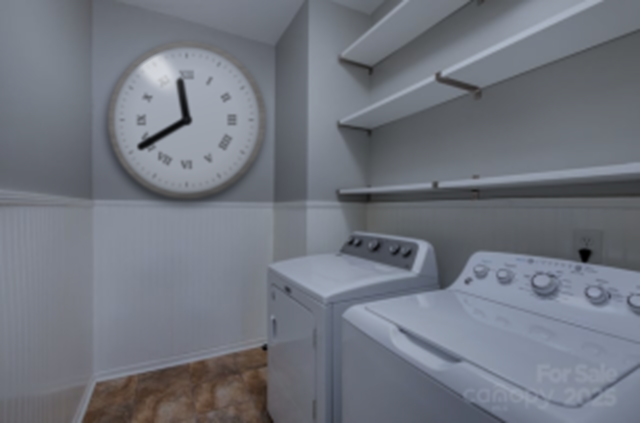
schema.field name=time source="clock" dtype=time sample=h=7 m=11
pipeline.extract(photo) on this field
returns h=11 m=40
